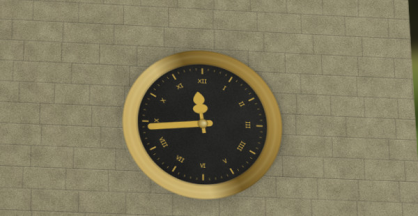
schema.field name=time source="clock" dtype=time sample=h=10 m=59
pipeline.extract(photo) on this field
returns h=11 m=44
